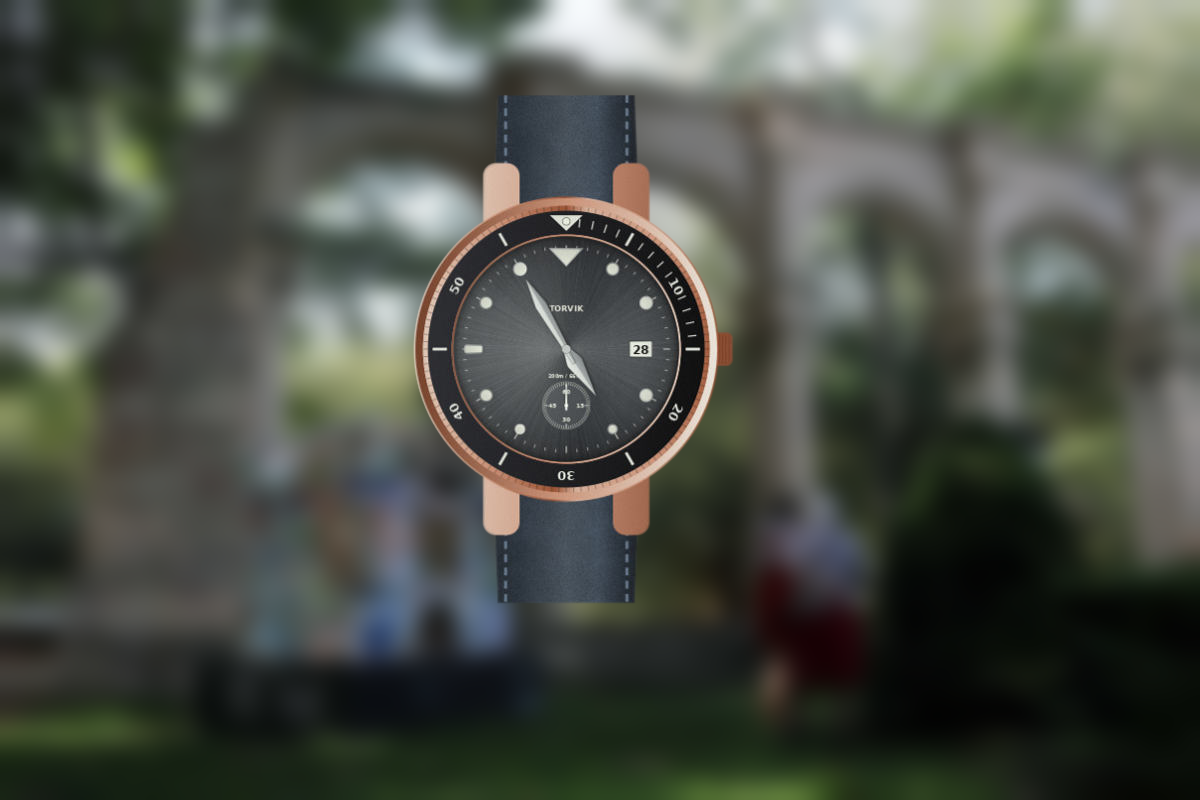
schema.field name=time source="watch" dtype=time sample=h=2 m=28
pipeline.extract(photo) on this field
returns h=4 m=55
